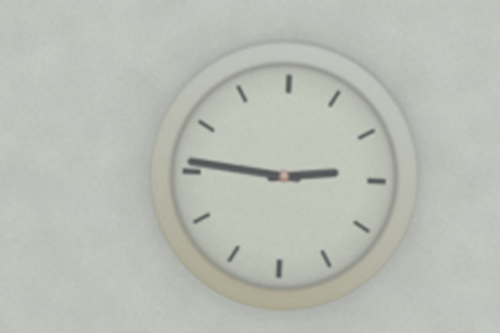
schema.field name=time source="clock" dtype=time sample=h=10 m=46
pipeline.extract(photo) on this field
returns h=2 m=46
